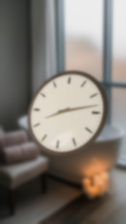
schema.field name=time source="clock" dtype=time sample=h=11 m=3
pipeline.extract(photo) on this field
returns h=8 m=13
